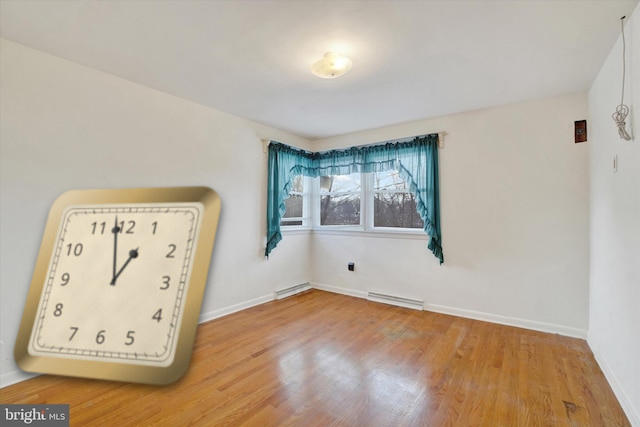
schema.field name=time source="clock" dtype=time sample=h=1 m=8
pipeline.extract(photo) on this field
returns h=12 m=58
